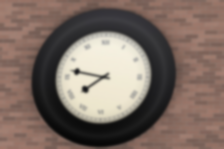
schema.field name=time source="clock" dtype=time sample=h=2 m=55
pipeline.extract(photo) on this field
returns h=7 m=47
